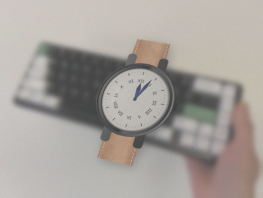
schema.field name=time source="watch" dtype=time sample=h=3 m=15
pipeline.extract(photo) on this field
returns h=12 m=4
